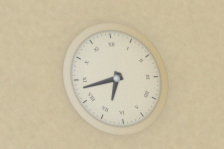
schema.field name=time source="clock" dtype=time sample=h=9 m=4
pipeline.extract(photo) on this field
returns h=6 m=43
